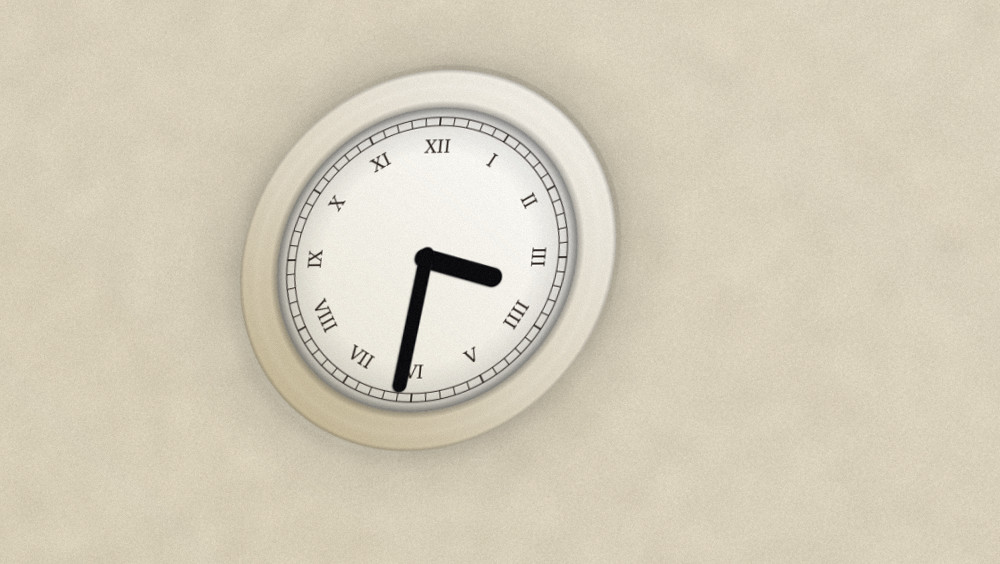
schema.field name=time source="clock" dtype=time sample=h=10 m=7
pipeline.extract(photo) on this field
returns h=3 m=31
